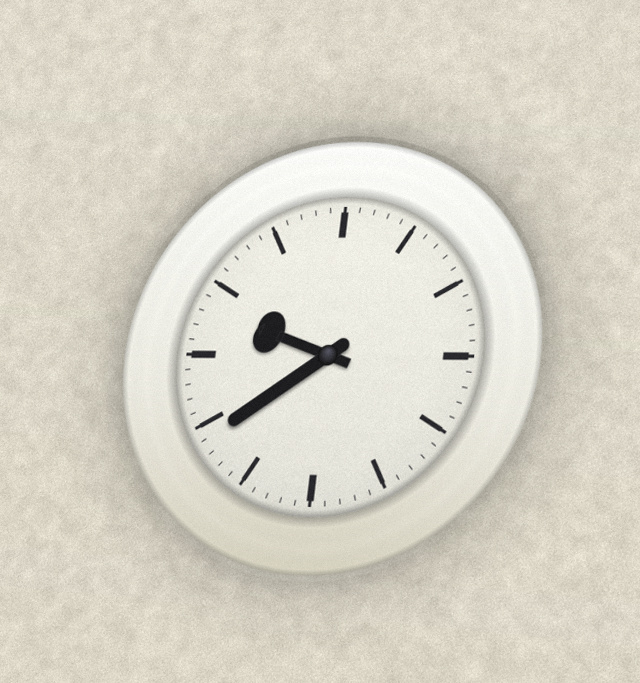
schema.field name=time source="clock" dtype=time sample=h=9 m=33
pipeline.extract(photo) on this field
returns h=9 m=39
